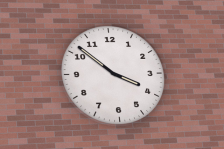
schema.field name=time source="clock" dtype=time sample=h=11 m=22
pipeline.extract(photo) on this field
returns h=3 m=52
